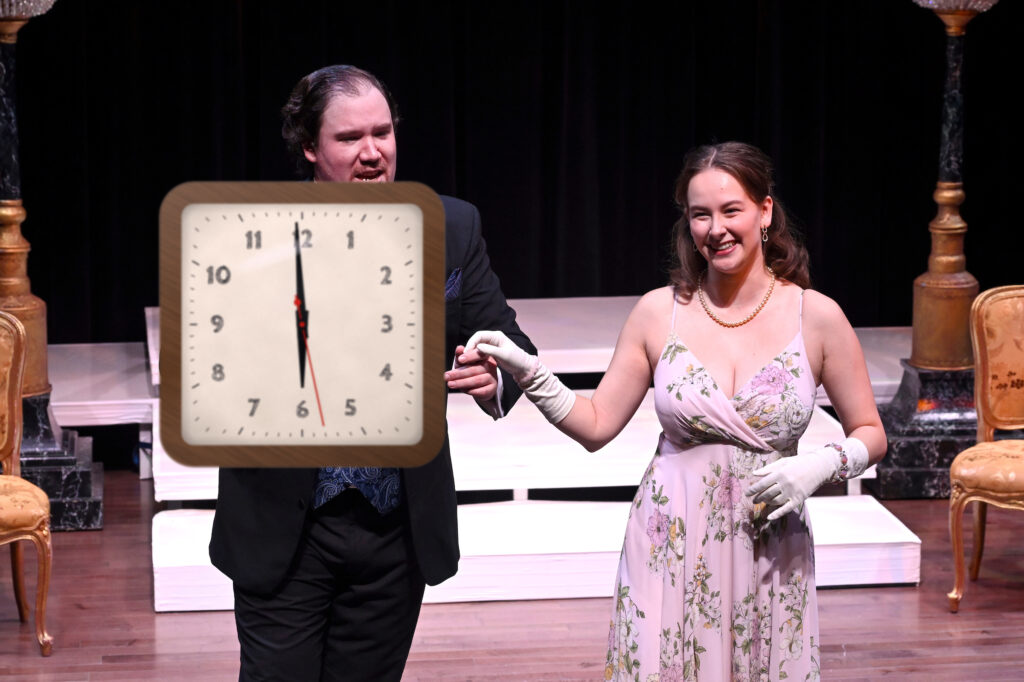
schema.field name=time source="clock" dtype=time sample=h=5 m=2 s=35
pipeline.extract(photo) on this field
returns h=5 m=59 s=28
